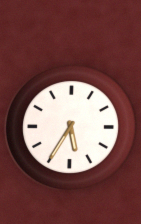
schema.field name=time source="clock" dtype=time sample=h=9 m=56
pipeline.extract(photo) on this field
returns h=5 m=35
